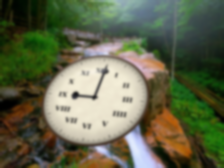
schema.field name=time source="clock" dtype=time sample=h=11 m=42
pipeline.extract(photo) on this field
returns h=9 m=1
